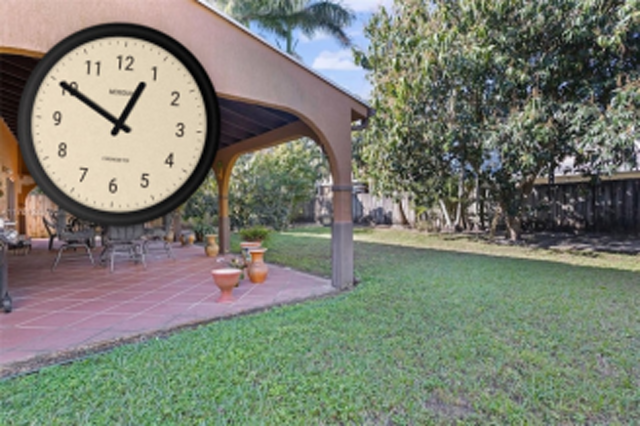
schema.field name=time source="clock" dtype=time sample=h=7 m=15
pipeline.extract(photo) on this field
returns h=12 m=50
